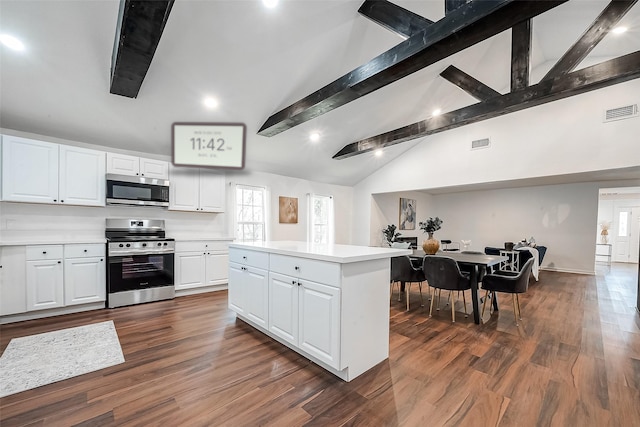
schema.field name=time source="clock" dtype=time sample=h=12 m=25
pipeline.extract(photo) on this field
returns h=11 m=42
